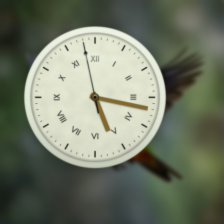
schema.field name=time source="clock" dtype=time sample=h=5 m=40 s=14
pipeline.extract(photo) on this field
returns h=5 m=16 s=58
